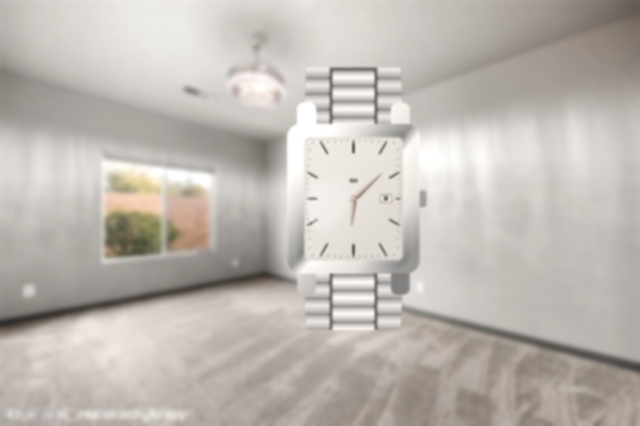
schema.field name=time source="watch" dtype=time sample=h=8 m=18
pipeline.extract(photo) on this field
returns h=6 m=8
